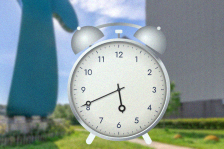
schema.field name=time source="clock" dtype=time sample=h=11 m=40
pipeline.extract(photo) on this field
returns h=5 m=41
